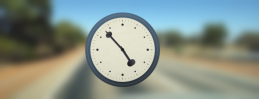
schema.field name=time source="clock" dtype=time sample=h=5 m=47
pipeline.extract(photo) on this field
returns h=4 m=53
